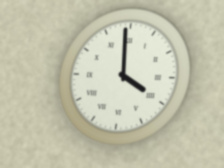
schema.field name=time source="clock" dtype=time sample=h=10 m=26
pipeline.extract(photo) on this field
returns h=3 m=59
